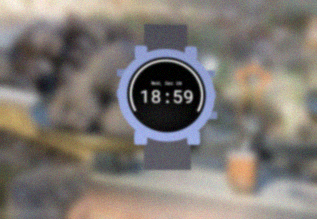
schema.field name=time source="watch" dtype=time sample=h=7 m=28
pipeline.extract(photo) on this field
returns h=18 m=59
